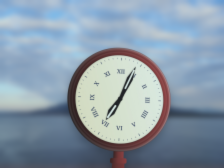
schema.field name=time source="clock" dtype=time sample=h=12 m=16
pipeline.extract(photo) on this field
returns h=7 m=4
